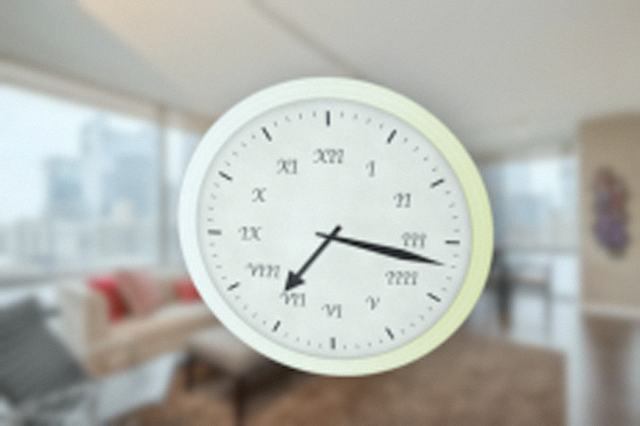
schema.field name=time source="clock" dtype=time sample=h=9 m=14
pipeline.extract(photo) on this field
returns h=7 m=17
